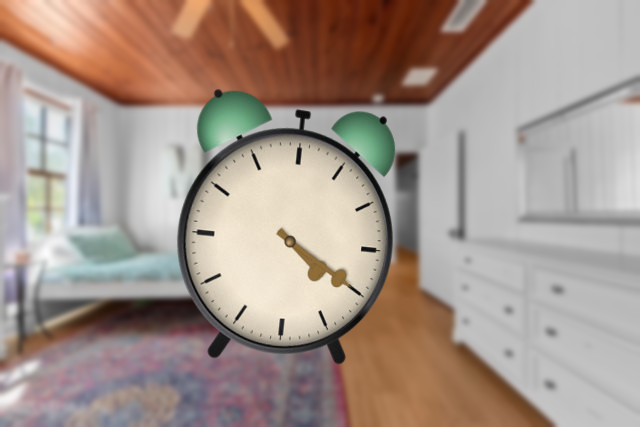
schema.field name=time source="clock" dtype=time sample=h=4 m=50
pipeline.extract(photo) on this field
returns h=4 m=20
